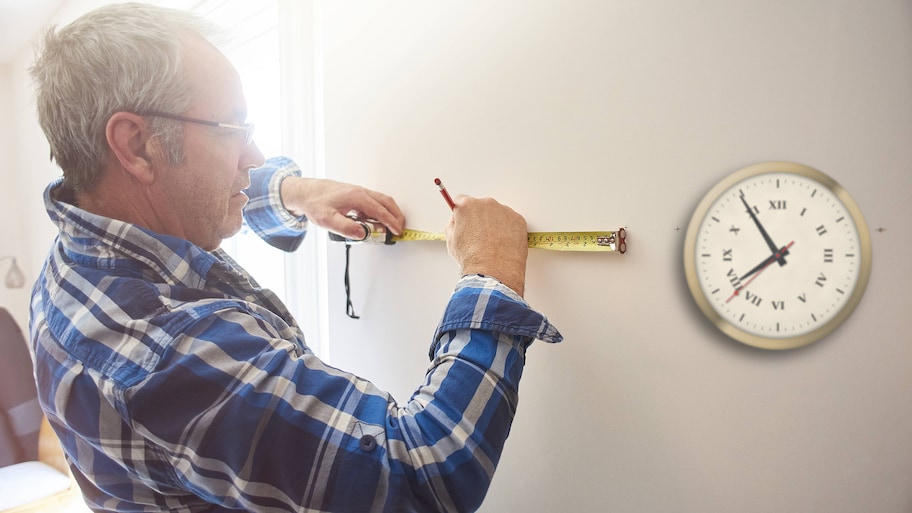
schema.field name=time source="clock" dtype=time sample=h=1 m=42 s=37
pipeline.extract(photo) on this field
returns h=7 m=54 s=38
